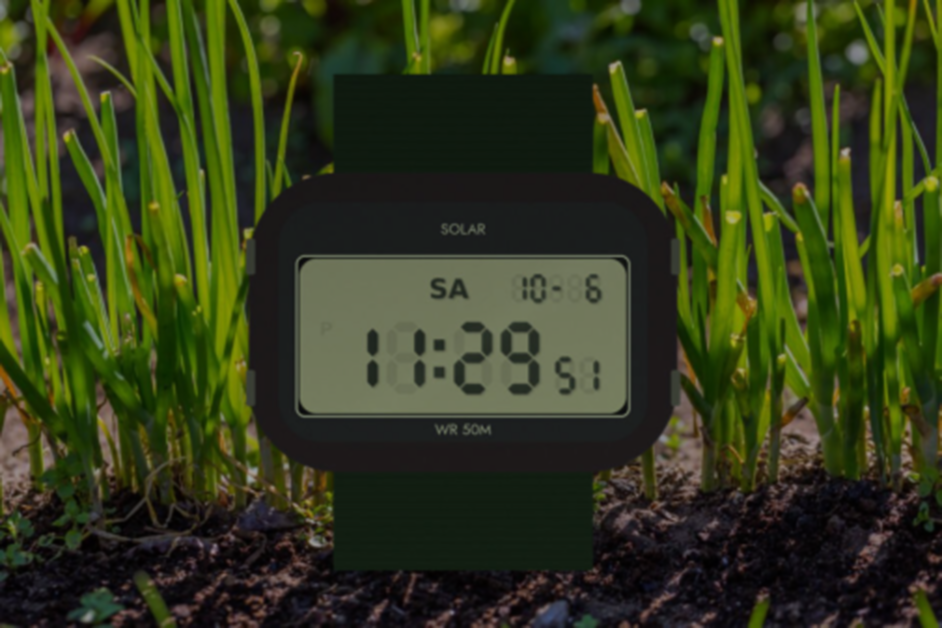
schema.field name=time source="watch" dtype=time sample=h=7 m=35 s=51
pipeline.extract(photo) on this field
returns h=11 m=29 s=51
